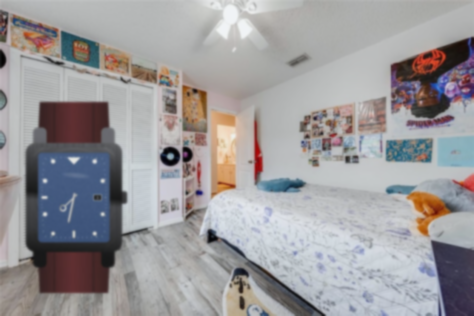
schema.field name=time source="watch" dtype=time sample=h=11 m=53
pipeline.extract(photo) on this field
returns h=7 m=32
